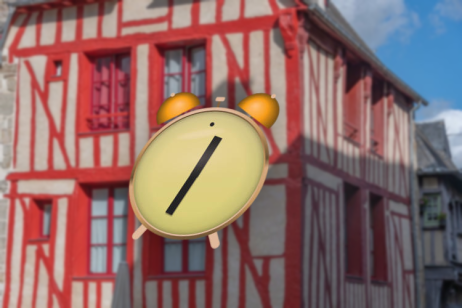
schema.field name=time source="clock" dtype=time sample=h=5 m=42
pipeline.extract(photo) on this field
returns h=12 m=33
